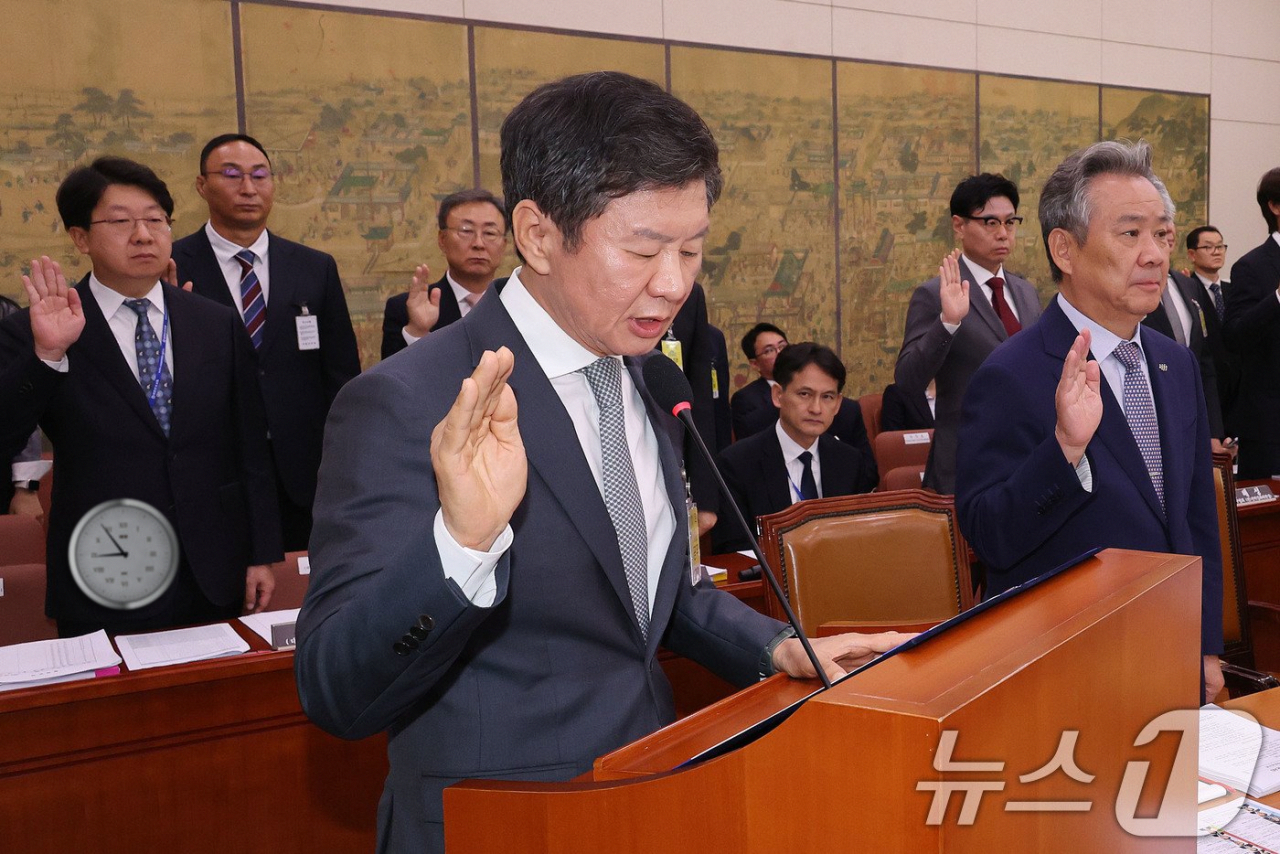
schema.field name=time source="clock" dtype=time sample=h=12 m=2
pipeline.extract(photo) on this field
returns h=8 m=54
